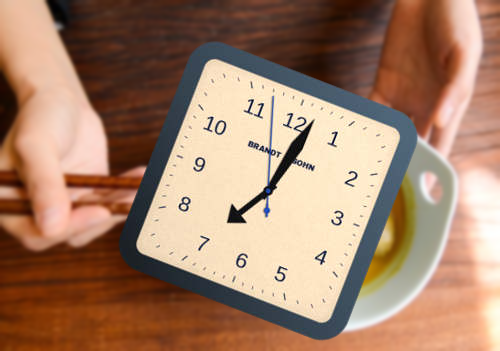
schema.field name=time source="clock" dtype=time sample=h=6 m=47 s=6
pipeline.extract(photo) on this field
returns h=7 m=1 s=57
